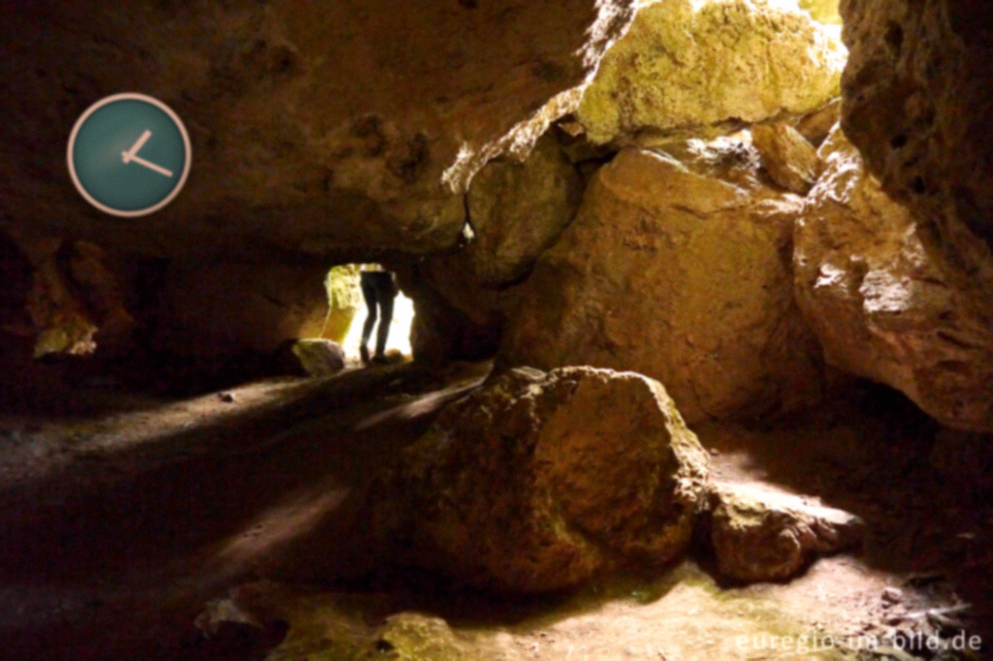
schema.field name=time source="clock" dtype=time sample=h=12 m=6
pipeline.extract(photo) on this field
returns h=1 m=19
